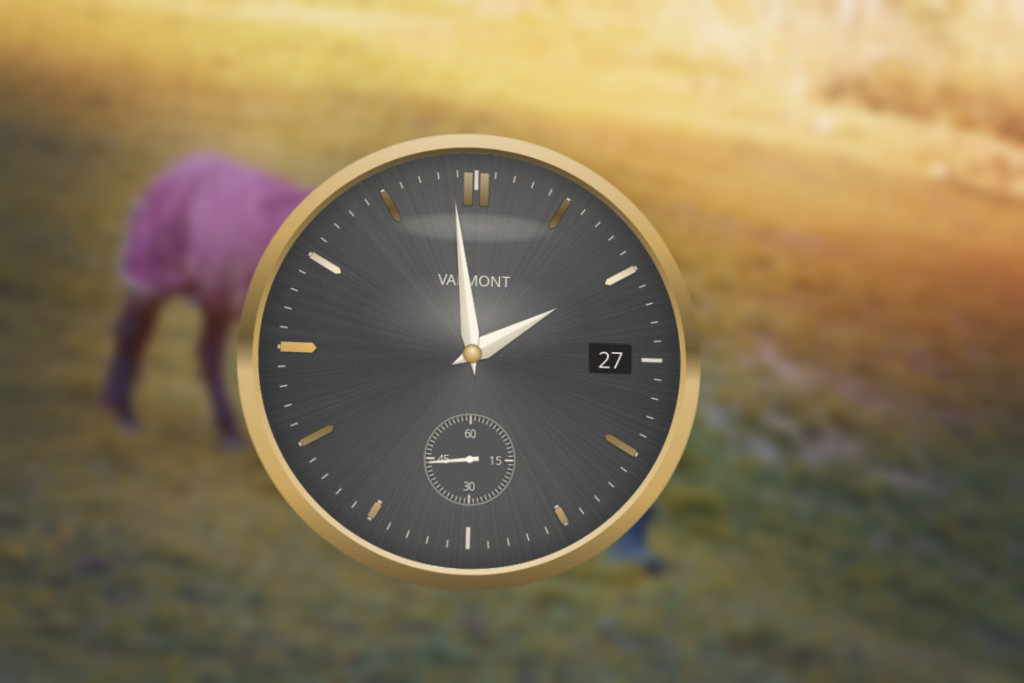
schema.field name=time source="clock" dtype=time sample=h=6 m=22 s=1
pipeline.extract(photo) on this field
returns h=1 m=58 s=44
